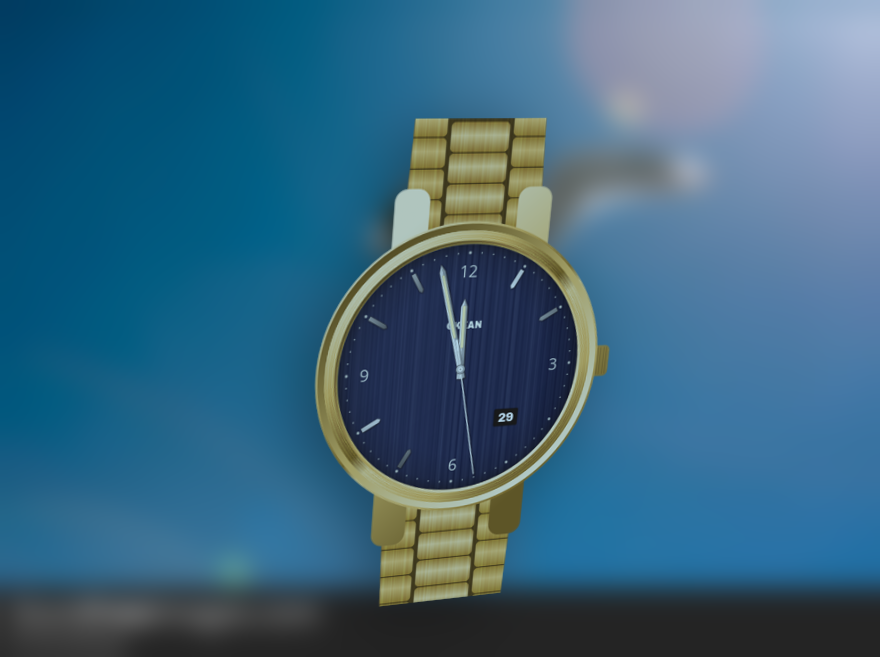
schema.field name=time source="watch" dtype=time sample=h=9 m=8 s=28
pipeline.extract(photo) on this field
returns h=11 m=57 s=28
